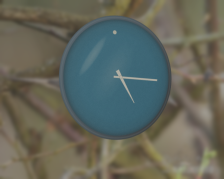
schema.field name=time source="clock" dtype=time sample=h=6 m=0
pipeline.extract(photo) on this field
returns h=5 m=17
